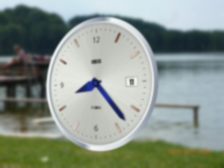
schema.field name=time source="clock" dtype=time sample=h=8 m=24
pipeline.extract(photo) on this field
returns h=8 m=23
